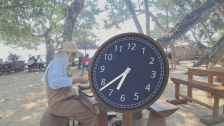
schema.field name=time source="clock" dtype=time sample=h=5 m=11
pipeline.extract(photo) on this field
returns h=6 m=38
